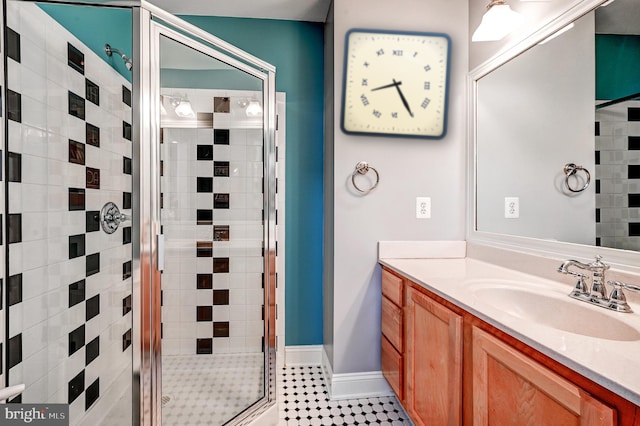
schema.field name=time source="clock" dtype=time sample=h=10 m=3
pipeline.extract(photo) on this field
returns h=8 m=25
